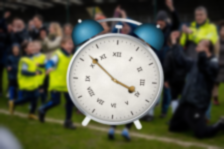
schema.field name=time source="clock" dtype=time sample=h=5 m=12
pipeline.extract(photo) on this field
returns h=3 m=52
